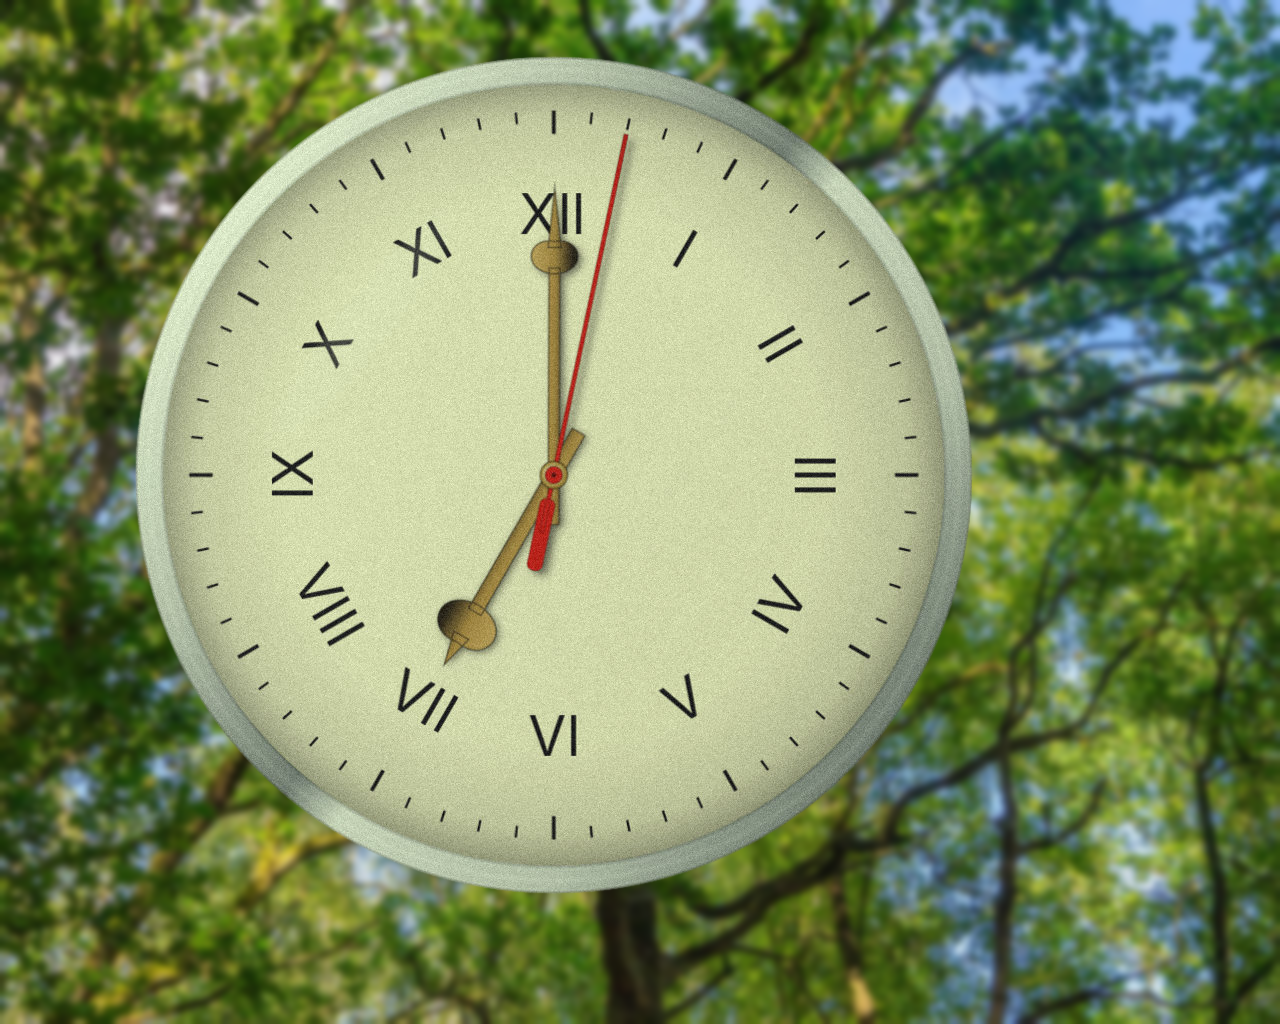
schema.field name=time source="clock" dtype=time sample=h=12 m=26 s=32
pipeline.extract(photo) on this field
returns h=7 m=0 s=2
